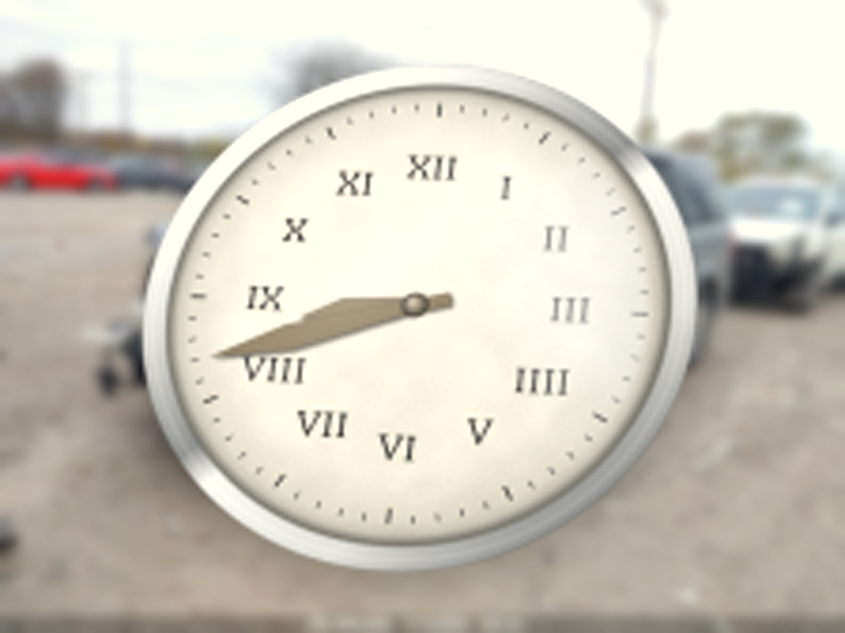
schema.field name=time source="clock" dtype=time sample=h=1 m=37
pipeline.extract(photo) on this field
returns h=8 m=42
